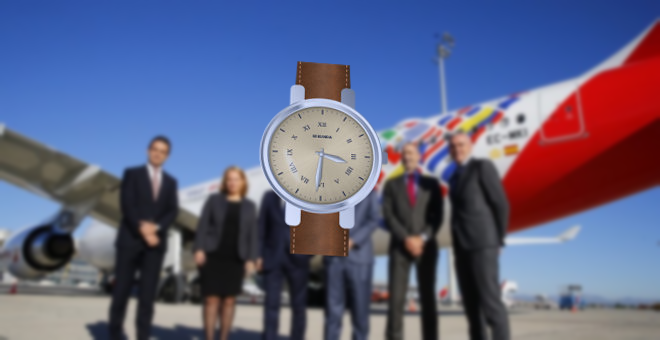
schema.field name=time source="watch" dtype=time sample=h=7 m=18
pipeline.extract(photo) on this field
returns h=3 m=31
